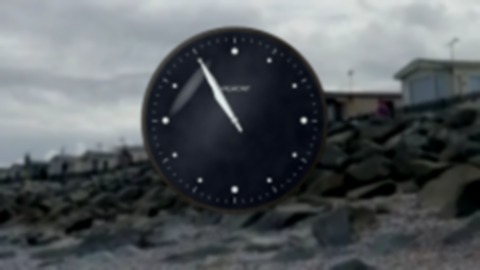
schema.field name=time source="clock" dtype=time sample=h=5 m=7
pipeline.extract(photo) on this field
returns h=10 m=55
